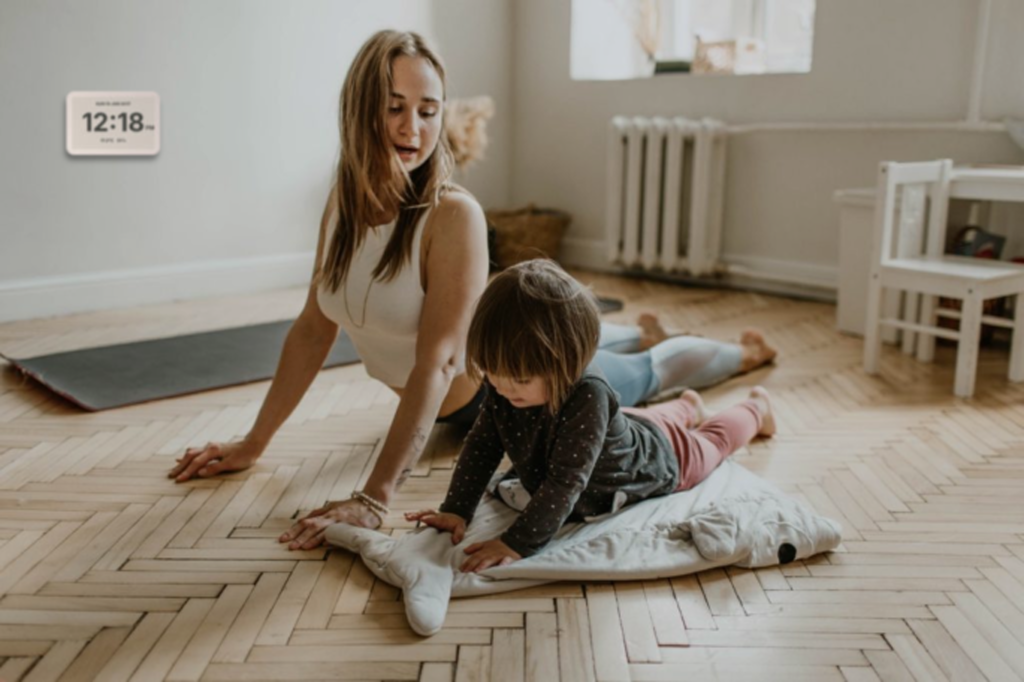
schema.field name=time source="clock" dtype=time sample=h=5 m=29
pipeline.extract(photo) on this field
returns h=12 m=18
